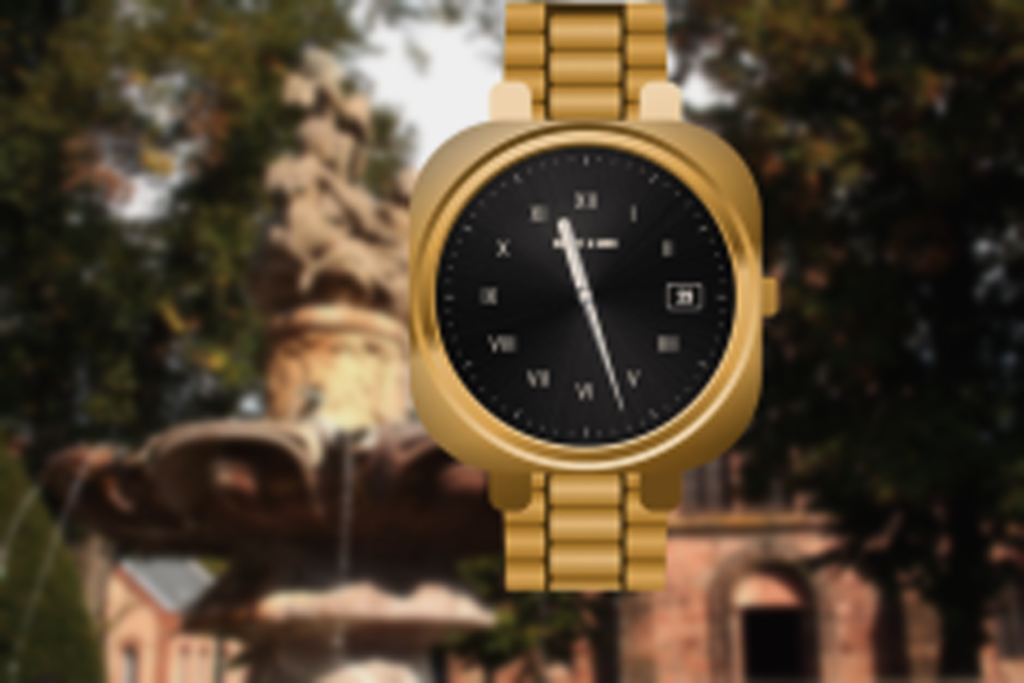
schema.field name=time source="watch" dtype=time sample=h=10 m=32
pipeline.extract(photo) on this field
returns h=11 m=27
